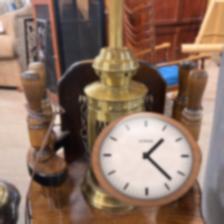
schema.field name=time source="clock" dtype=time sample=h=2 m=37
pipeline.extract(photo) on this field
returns h=1 m=23
